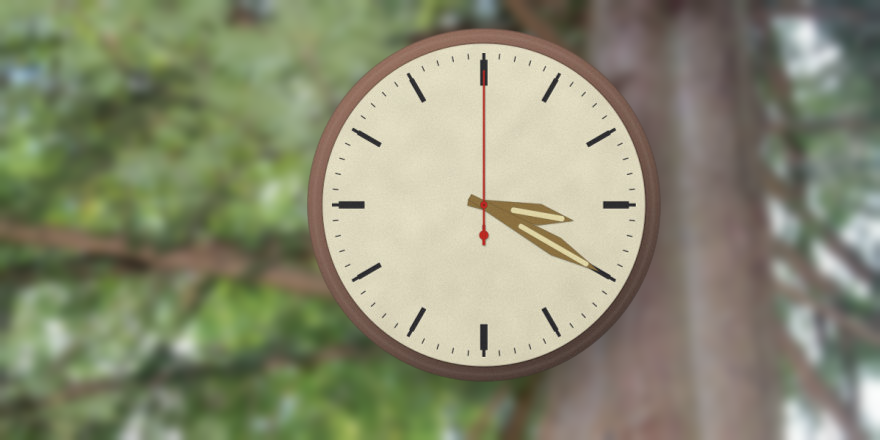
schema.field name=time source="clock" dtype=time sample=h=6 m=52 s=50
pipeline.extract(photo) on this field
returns h=3 m=20 s=0
